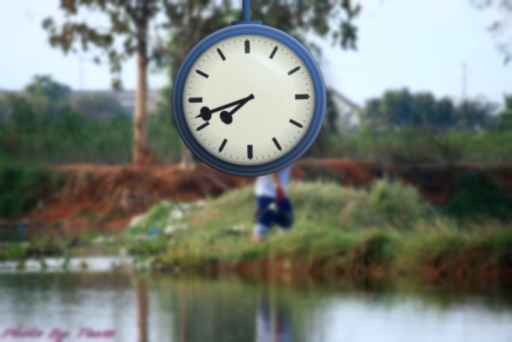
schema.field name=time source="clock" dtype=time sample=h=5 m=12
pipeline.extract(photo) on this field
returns h=7 m=42
